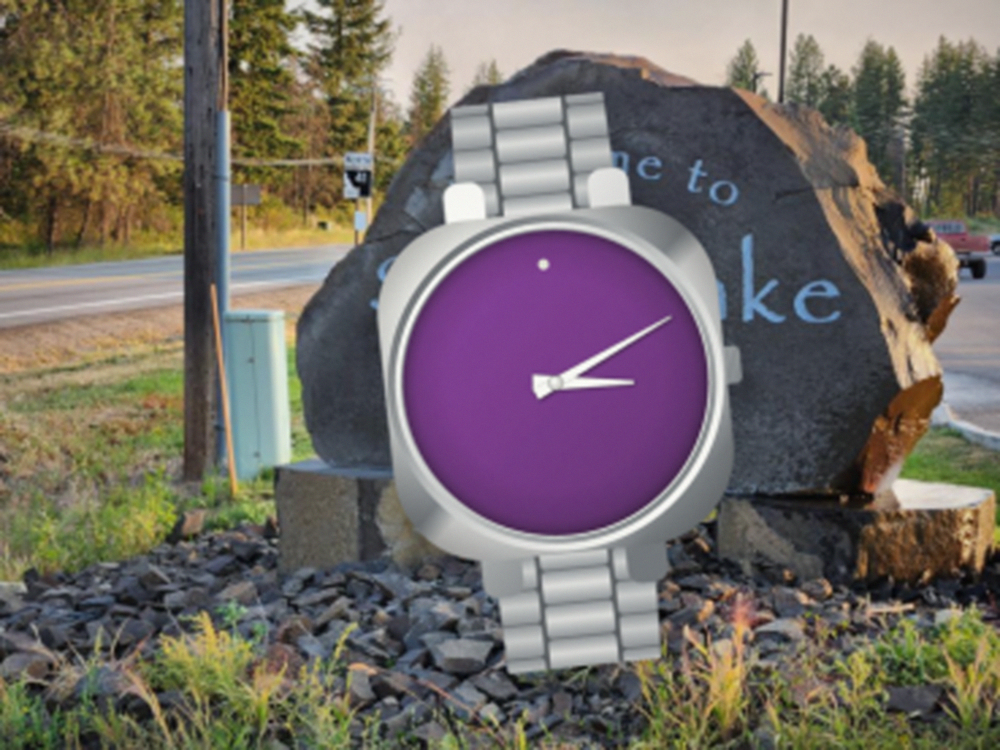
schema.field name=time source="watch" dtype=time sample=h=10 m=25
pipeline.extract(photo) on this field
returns h=3 m=11
